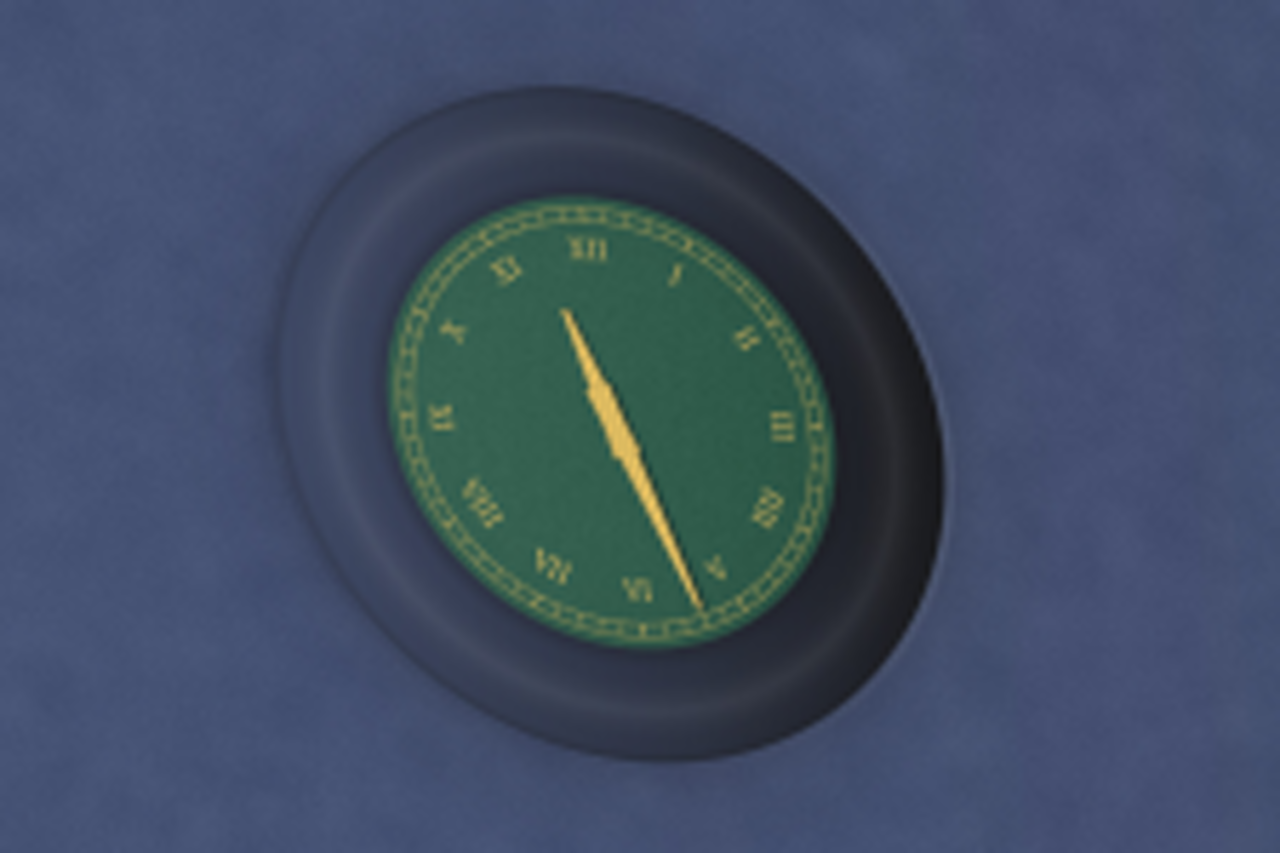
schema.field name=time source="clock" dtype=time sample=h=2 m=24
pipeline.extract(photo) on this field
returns h=11 m=27
